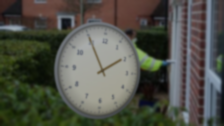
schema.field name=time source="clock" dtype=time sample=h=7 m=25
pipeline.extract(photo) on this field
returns h=1 m=55
